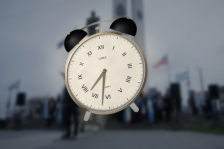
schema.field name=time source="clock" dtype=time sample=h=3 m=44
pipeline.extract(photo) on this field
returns h=7 m=32
